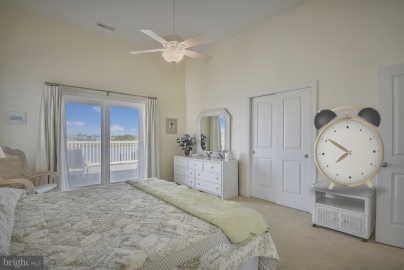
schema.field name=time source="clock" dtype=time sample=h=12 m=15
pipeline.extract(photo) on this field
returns h=7 m=51
